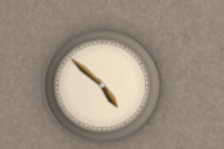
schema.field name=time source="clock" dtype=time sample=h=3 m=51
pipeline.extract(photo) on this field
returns h=4 m=52
